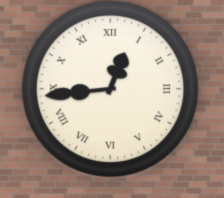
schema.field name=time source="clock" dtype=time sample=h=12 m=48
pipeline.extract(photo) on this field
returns h=12 m=44
